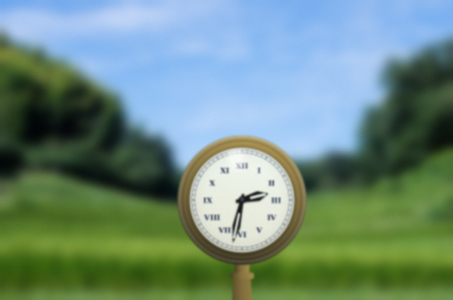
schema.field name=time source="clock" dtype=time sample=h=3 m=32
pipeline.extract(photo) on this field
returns h=2 m=32
